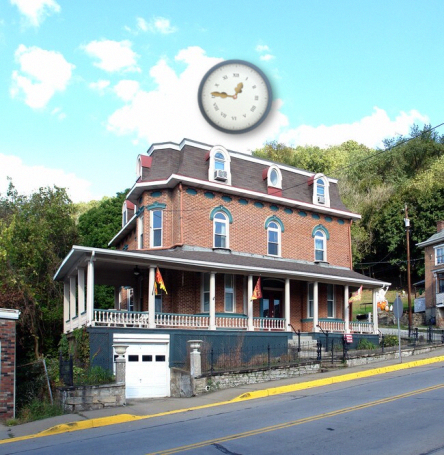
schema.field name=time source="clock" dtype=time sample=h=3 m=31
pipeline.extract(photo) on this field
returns h=12 m=46
